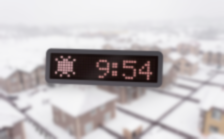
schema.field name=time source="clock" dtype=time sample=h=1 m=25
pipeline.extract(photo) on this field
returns h=9 m=54
